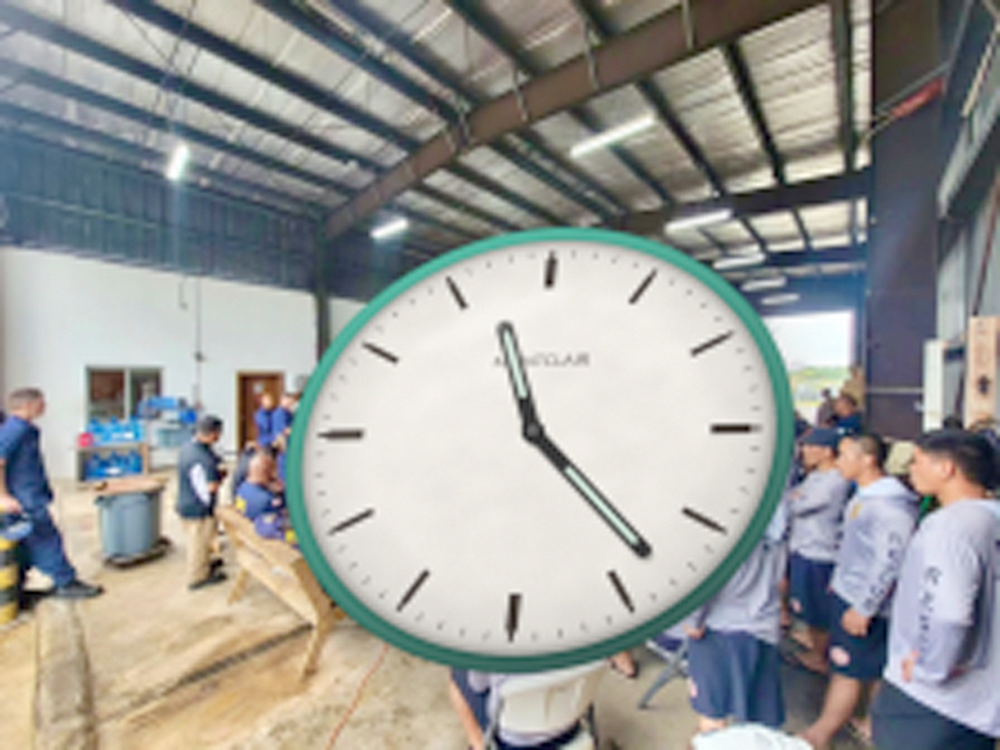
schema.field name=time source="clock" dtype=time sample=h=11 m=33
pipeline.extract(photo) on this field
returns h=11 m=23
